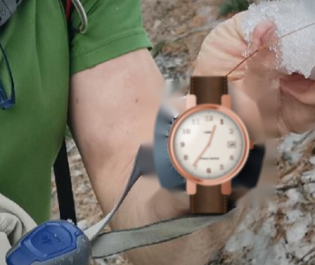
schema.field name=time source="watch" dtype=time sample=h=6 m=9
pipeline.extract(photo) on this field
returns h=12 m=36
